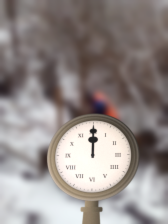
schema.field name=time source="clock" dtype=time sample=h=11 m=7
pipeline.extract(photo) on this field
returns h=12 m=0
